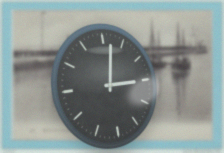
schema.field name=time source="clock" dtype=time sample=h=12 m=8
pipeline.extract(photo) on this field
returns h=3 m=2
